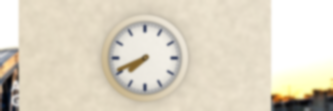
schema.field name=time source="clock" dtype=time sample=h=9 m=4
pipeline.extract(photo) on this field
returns h=7 m=41
